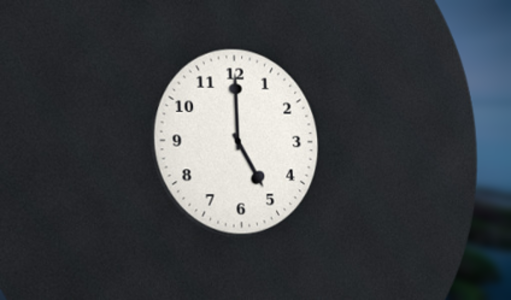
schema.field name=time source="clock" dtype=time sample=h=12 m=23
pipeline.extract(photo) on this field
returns h=5 m=0
